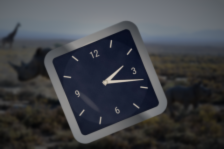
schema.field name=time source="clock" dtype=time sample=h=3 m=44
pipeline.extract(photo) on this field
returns h=2 m=18
